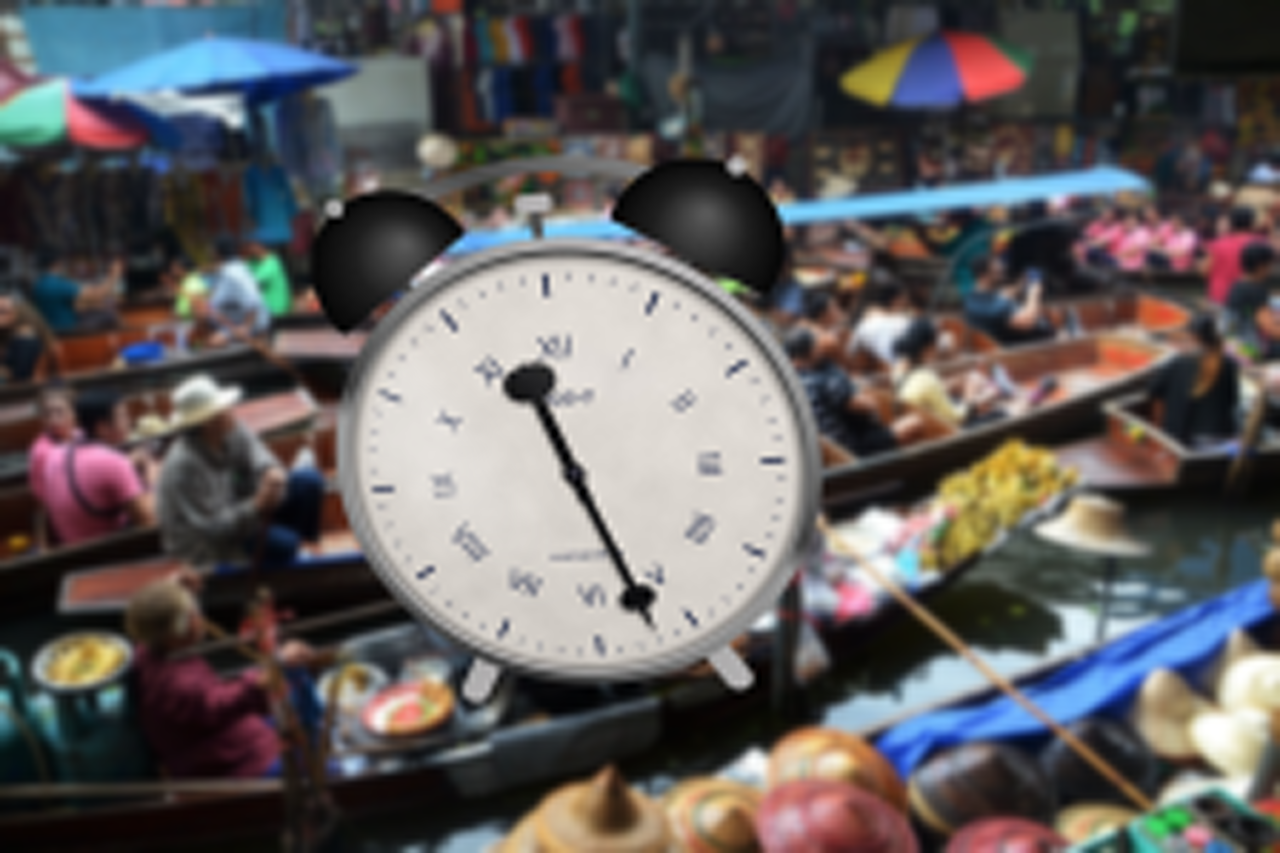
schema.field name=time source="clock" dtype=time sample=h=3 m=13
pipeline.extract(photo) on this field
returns h=11 m=27
